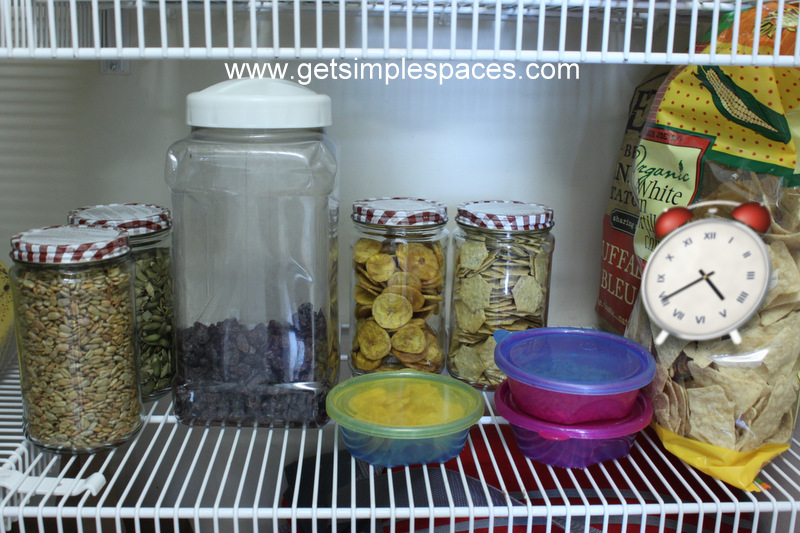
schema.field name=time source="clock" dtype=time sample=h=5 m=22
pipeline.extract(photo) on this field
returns h=4 m=40
